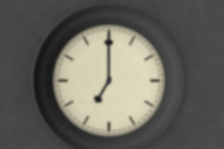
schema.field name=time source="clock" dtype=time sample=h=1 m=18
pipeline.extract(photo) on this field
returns h=7 m=0
